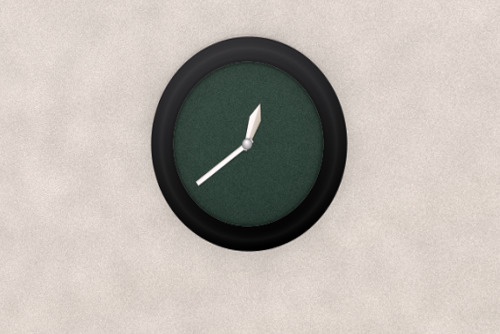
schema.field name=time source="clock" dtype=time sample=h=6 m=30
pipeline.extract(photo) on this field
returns h=12 m=39
